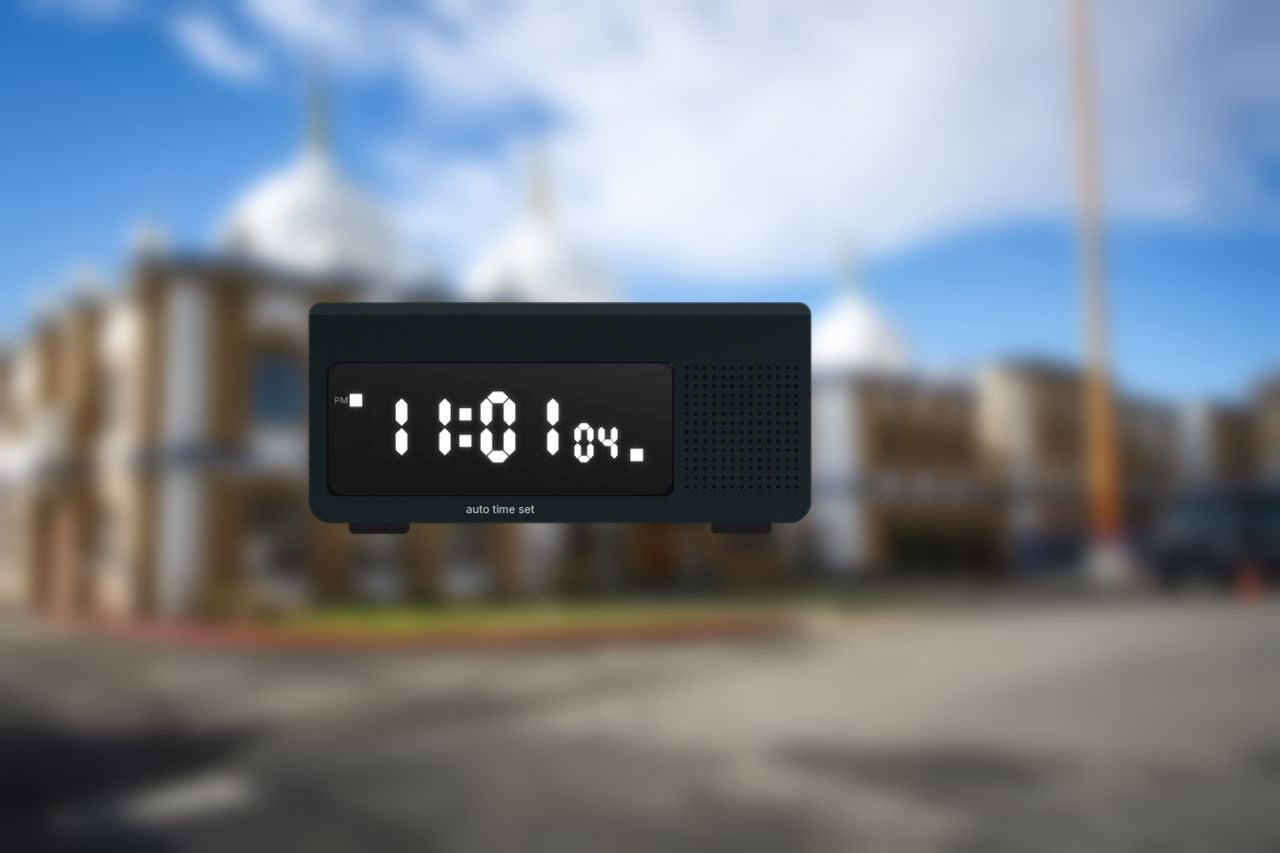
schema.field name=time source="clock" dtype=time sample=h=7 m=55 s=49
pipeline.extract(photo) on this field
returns h=11 m=1 s=4
